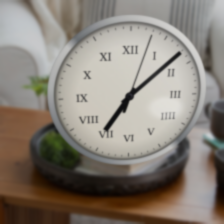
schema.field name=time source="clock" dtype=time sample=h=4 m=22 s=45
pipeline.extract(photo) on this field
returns h=7 m=8 s=3
